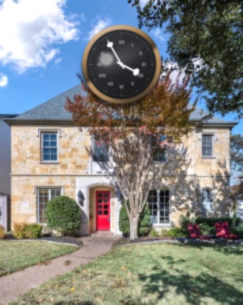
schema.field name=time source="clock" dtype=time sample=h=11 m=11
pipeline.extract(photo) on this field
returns h=3 m=55
